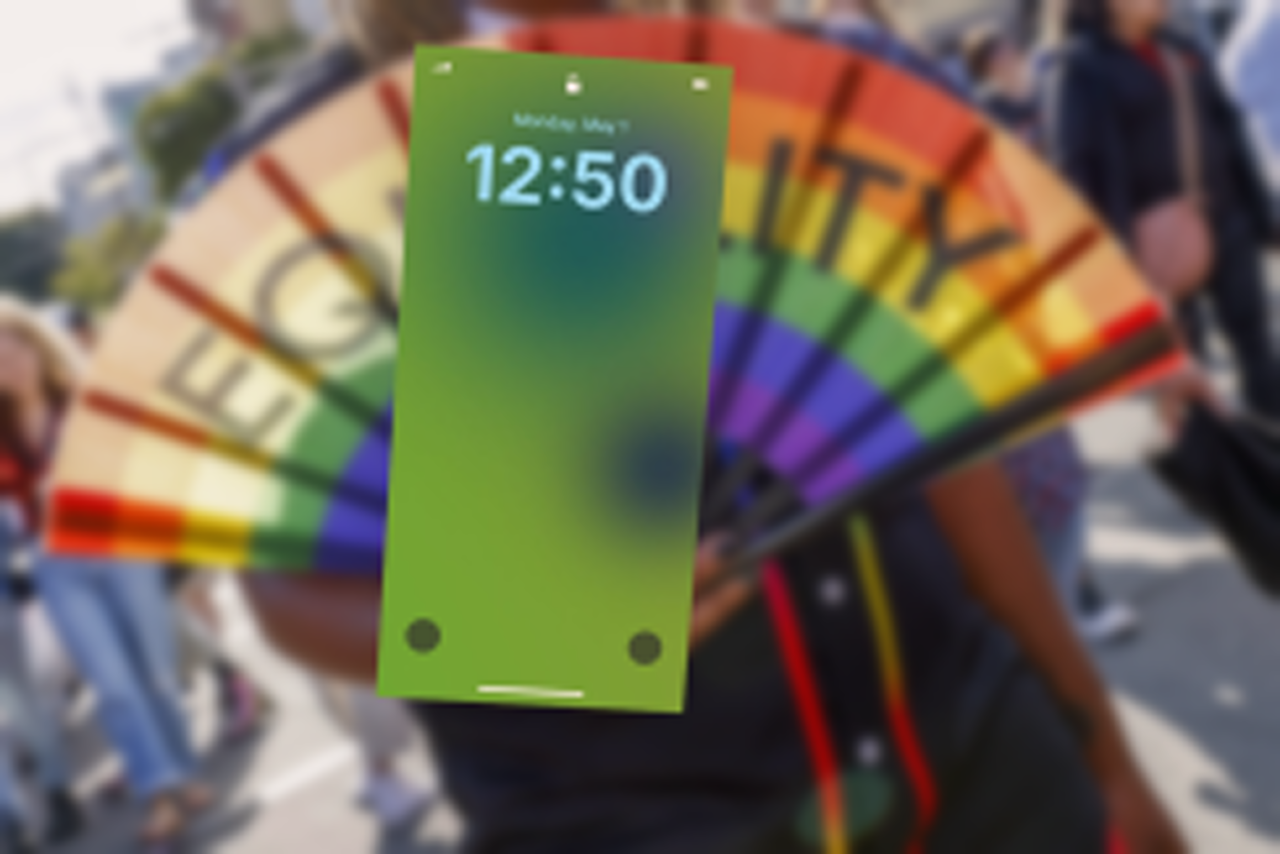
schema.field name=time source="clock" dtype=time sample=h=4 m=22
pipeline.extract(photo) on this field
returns h=12 m=50
